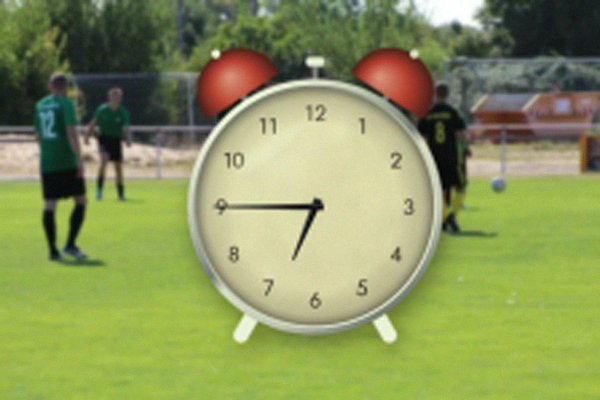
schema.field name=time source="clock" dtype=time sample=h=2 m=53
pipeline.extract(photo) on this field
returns h=6 m=45
